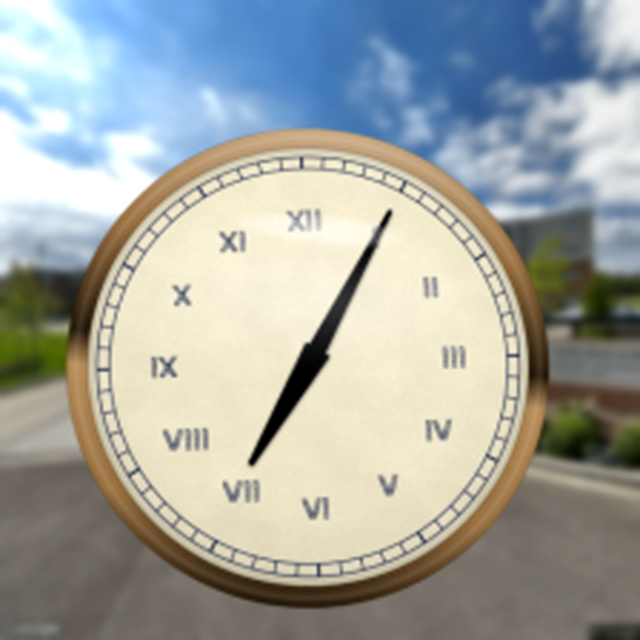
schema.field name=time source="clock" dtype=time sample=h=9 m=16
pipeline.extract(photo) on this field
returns h=7 m=5
